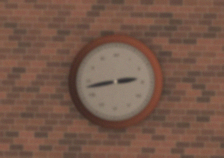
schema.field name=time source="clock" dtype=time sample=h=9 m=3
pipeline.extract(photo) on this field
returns h=2 m=43
